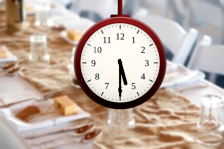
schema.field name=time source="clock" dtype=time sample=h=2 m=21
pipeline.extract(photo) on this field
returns h=5 m=30
